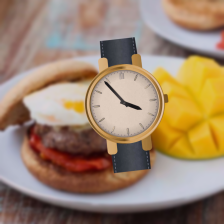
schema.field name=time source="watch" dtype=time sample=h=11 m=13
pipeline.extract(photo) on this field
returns h=3 m=54
